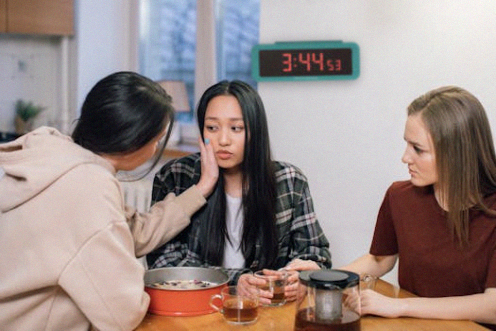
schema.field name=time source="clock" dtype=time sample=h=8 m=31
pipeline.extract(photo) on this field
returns h=3 m=44
